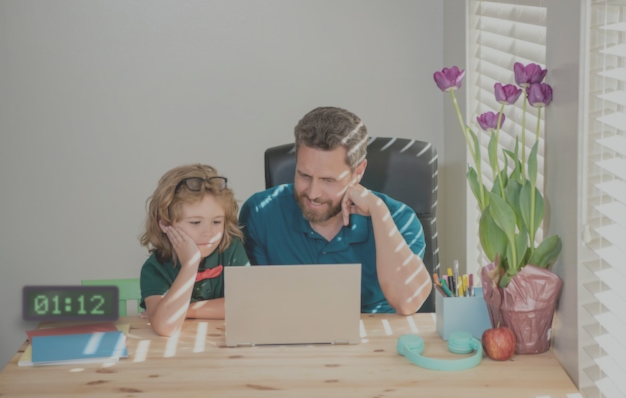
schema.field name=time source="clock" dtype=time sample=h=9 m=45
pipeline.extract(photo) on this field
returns h=1 m=12
